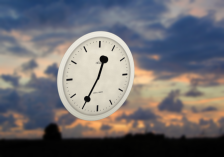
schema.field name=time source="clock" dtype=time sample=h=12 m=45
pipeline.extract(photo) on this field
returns h=12 m=35
